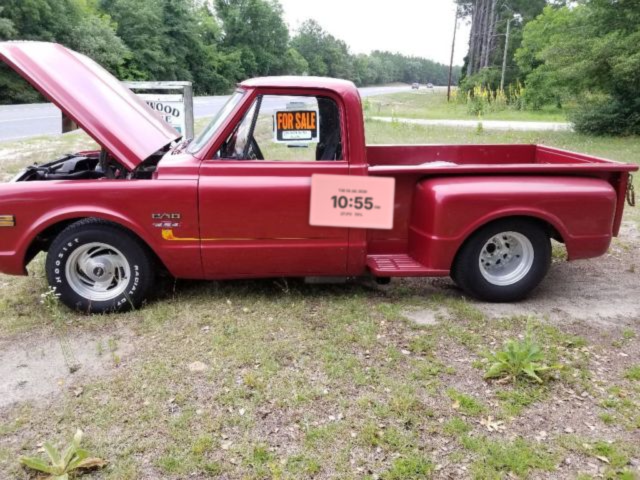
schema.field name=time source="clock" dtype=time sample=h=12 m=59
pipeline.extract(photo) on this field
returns h=10 m=55
